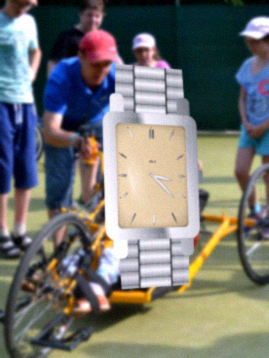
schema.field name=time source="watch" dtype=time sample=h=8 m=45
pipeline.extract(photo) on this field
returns h=3 m=22
